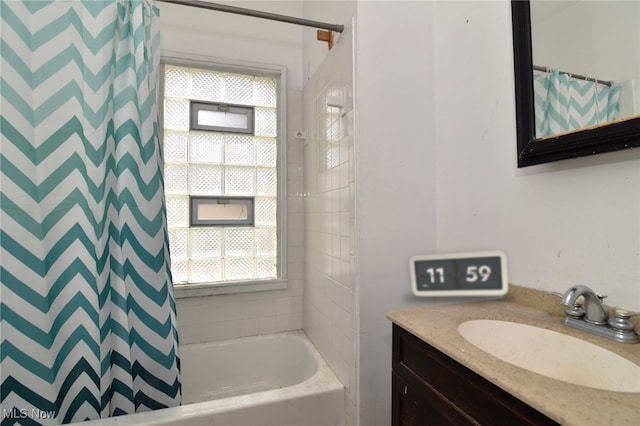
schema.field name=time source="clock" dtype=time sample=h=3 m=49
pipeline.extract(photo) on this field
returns h=11 m=59
